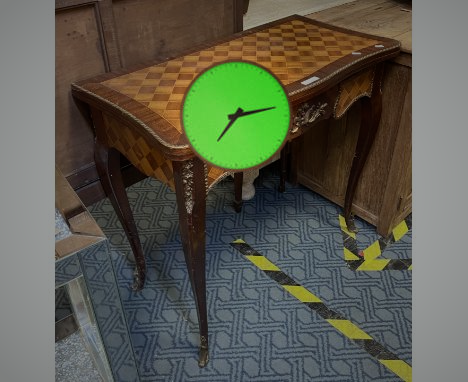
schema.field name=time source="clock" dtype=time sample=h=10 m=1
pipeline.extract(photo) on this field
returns h=7 m=13
